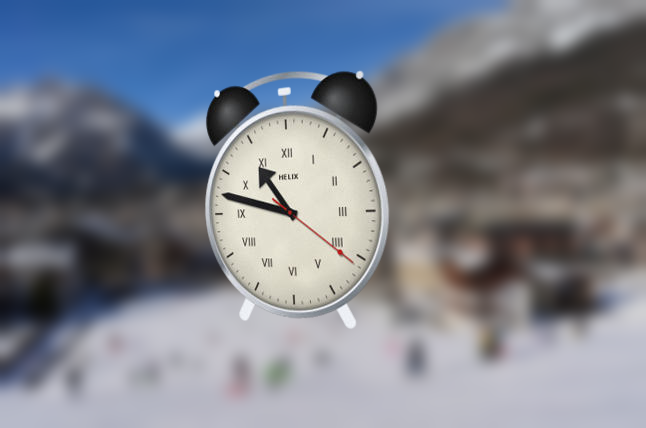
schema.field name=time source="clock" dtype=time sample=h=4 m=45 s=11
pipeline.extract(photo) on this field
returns h=10 m=47 s=21
